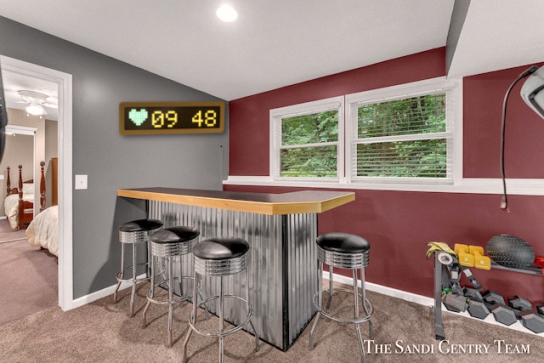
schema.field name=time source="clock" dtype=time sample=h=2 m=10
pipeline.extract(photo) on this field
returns h=9 m=48
